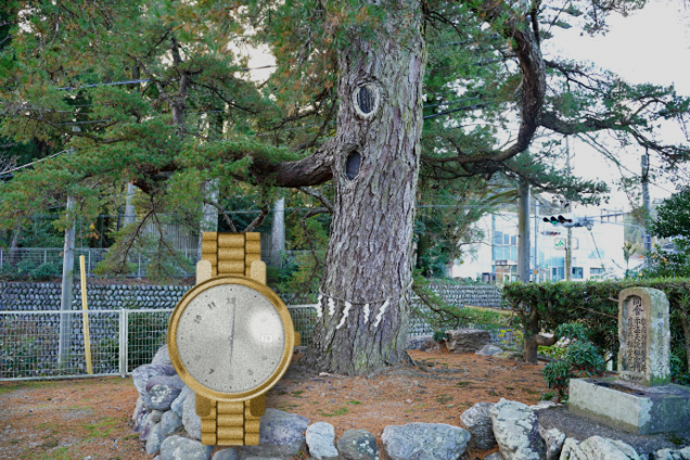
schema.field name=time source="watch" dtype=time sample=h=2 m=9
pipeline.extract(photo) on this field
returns h=6 m=1
